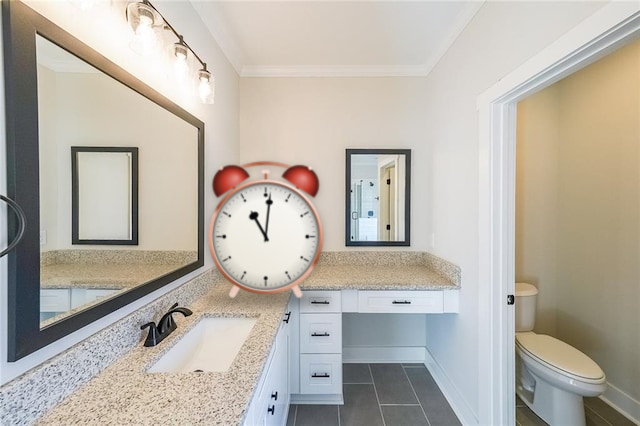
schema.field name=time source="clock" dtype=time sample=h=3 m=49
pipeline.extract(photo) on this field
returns h=11 m=1
